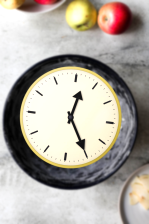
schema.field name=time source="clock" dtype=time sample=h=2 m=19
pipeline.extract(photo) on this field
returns h=12 m=25
